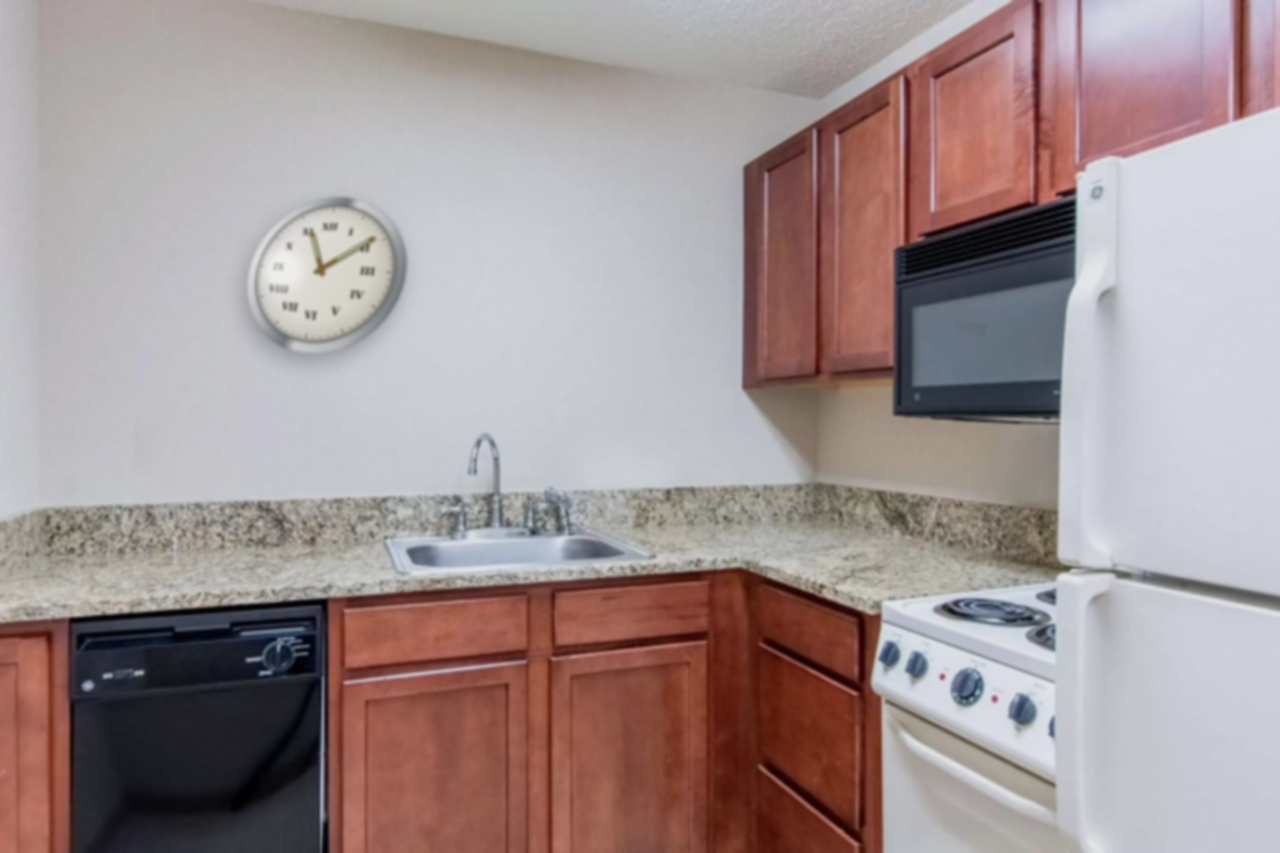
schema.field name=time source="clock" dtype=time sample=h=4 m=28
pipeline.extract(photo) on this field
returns h=11 m=9
